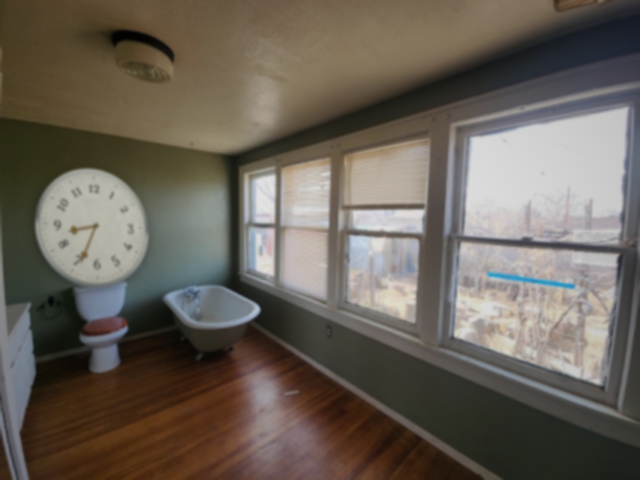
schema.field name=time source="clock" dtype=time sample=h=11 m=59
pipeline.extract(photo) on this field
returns h=8 m=34
